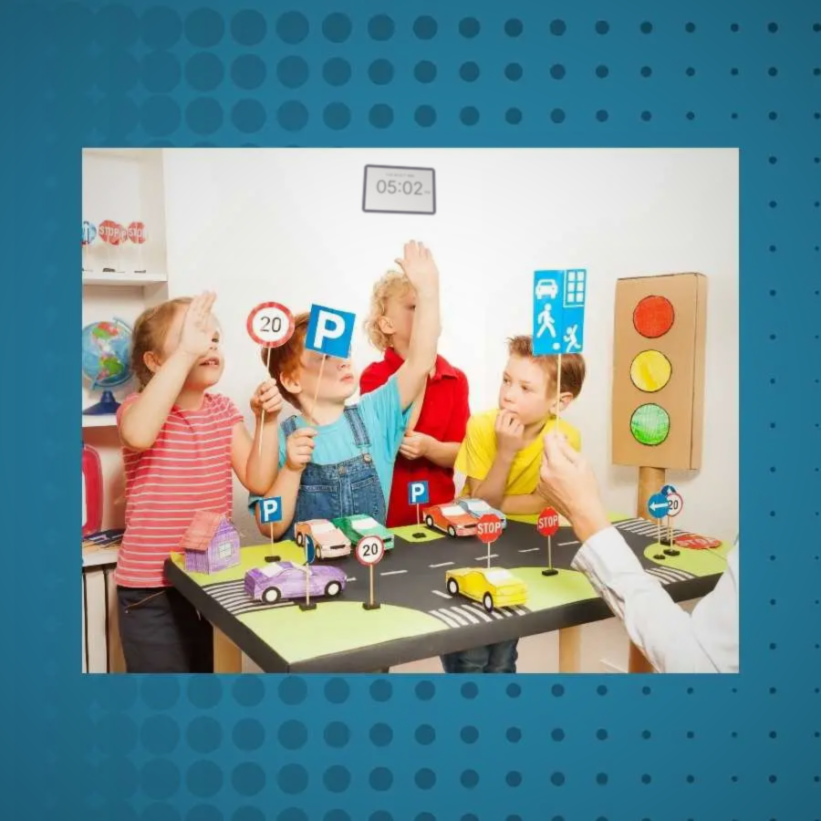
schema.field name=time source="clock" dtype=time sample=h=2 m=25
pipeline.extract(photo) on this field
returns h=5 m=2
